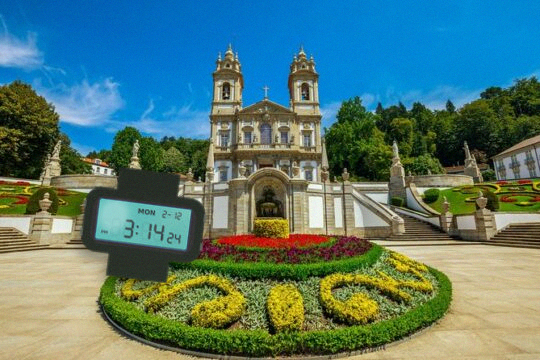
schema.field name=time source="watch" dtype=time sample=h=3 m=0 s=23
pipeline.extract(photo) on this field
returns h=3 m=14 s=24
